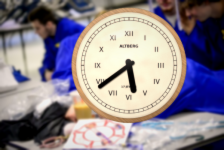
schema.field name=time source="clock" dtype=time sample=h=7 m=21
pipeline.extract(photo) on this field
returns h=5 m=39
